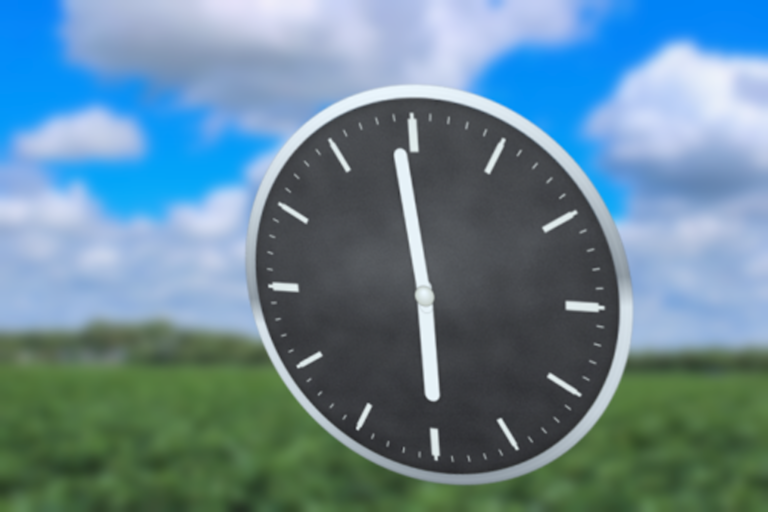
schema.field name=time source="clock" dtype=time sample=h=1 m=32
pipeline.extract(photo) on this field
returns h=5 m=59
